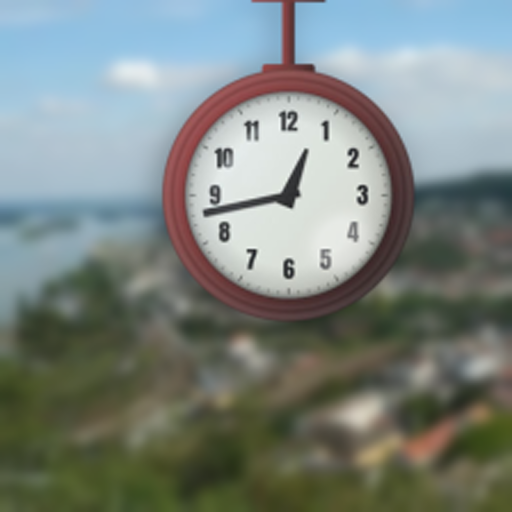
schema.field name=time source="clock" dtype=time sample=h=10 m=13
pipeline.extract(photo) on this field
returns h=12 m=43
